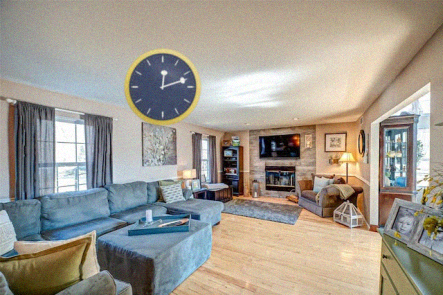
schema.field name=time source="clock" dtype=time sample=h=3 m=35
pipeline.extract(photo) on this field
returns h=12 m=12
